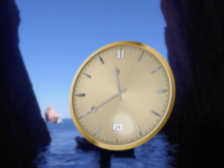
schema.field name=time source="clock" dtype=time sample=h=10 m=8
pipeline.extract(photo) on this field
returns h=11 m=40
